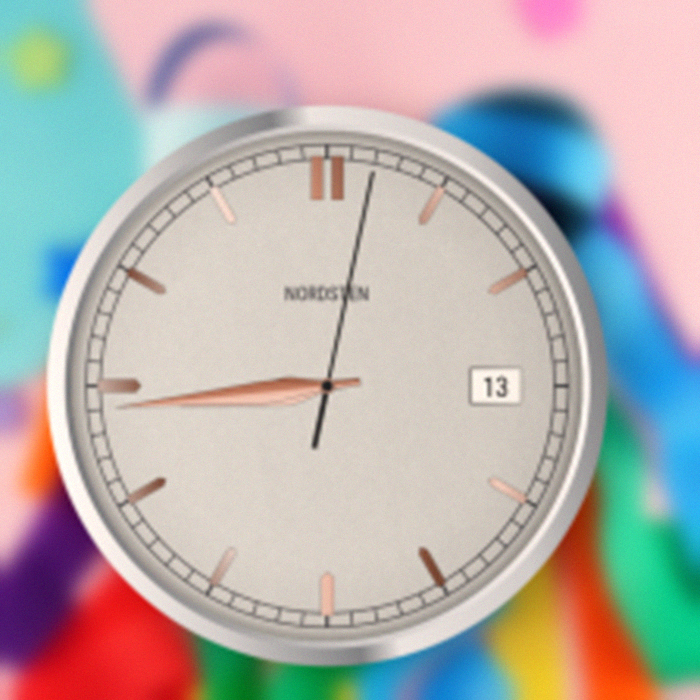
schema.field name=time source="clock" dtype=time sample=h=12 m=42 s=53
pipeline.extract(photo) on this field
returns h=8 m=44 s=2
